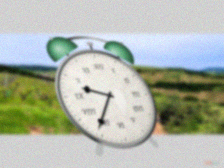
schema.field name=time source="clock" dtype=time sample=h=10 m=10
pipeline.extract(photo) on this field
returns h=9 m=36
